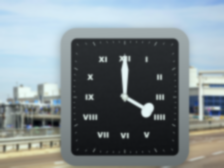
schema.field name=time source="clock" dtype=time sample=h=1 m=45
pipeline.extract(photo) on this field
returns h=4 m=0
